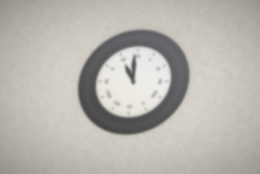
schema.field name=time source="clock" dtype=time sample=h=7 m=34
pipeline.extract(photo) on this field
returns h=10 m=59
